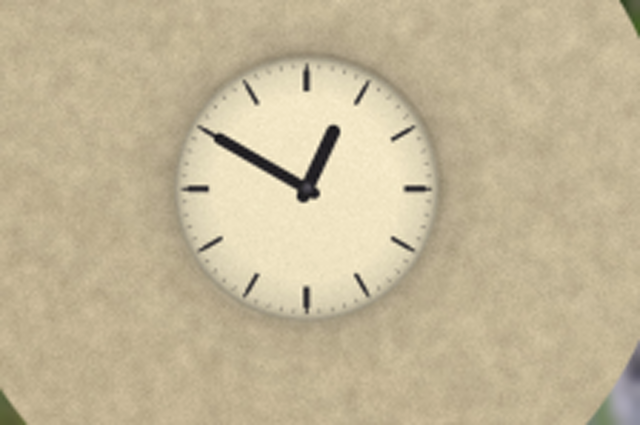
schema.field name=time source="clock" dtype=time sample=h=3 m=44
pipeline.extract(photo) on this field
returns h=12 m=50
